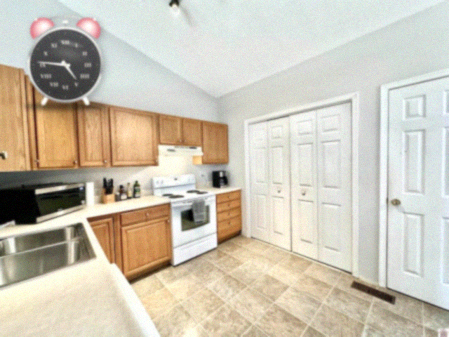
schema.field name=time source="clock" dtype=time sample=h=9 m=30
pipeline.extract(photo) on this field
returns h=4 m=46
